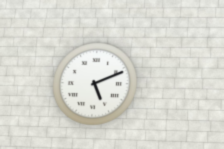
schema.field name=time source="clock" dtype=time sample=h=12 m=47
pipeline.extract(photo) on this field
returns h=5 m=11
